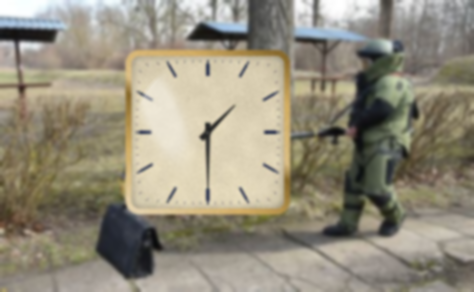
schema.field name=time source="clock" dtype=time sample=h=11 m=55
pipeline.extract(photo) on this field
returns h=1 m=30
